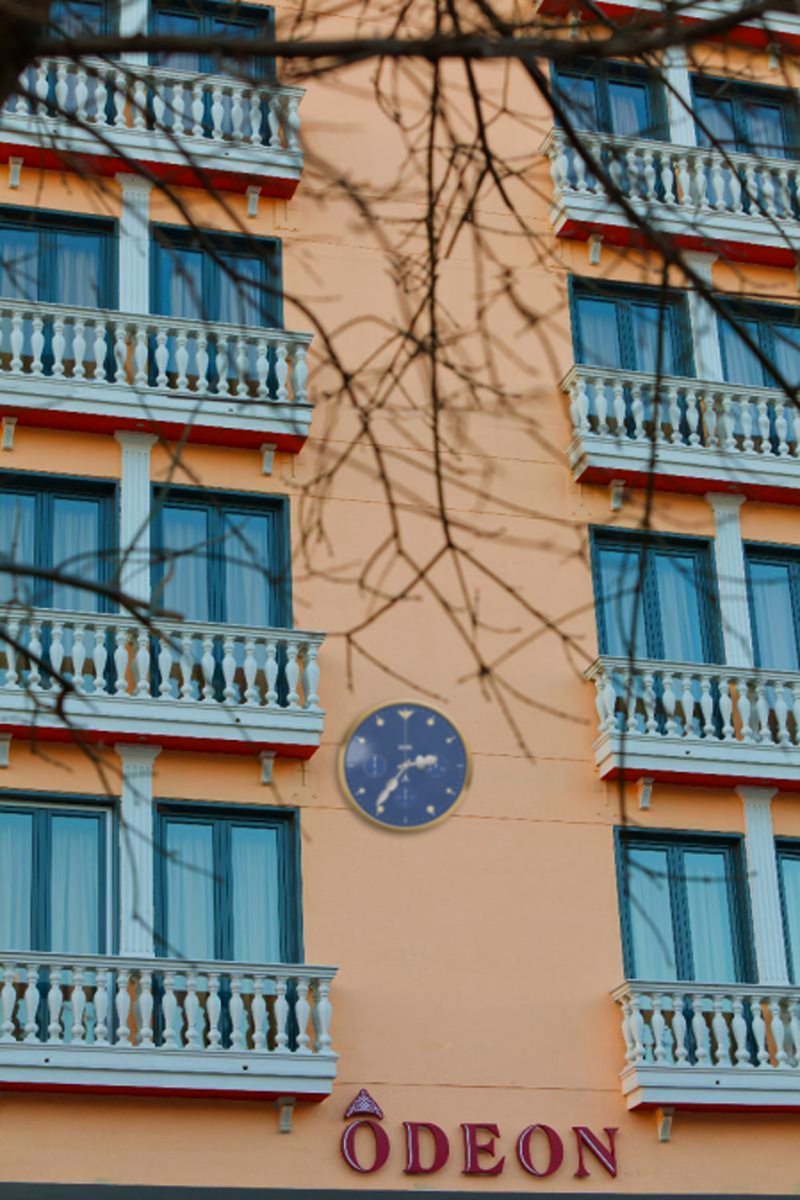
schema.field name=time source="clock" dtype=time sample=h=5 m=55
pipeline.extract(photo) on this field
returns h=2 m=36
